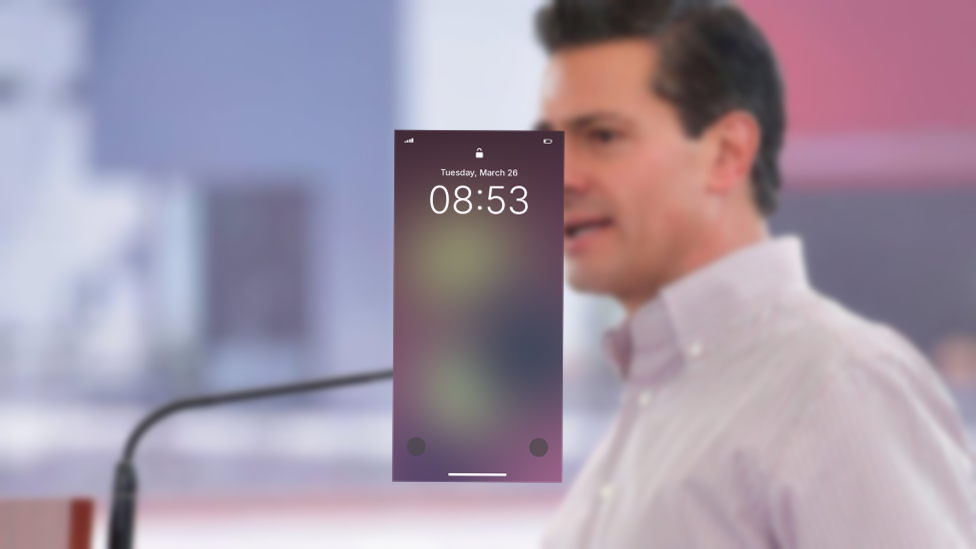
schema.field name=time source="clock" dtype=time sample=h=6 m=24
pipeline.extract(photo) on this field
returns h=8 m=53
